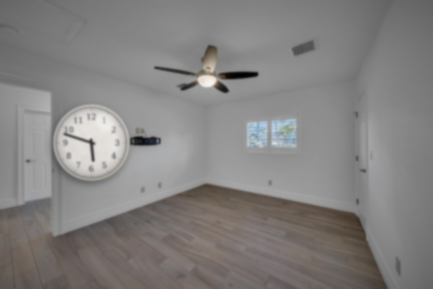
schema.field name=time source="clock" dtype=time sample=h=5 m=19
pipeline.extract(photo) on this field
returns h=5 m=48
